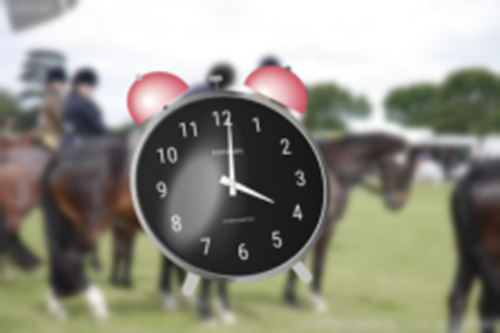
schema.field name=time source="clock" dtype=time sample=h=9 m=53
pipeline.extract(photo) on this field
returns h=4 m=1
